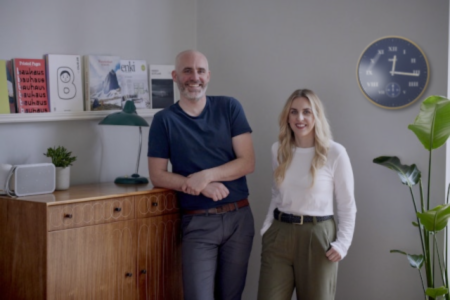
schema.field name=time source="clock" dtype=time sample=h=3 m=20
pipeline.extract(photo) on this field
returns h=12 m=16
